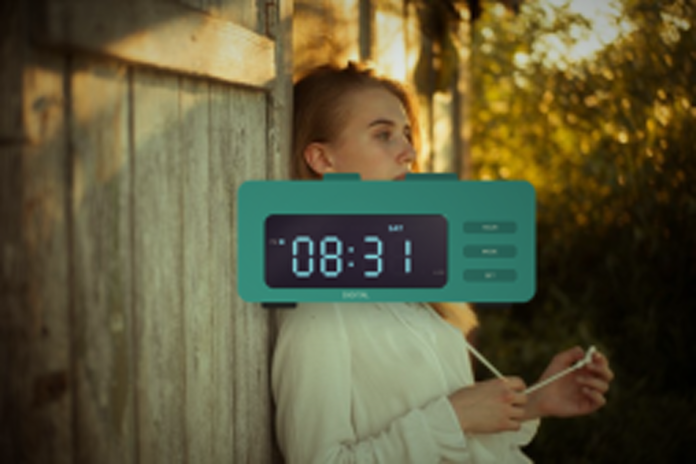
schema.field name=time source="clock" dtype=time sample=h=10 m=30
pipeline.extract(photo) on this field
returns h=8 m=31
